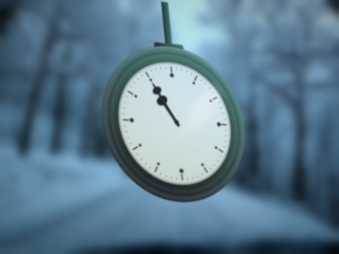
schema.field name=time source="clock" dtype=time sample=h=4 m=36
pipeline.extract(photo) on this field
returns h=10 m=55
